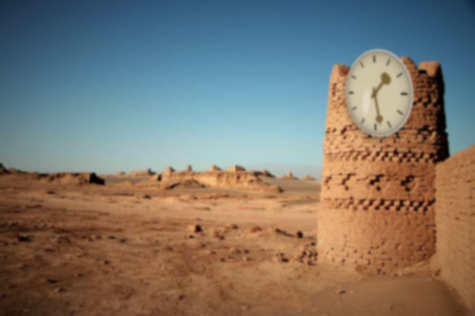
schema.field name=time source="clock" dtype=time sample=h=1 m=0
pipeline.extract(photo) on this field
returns h=1 m=28
